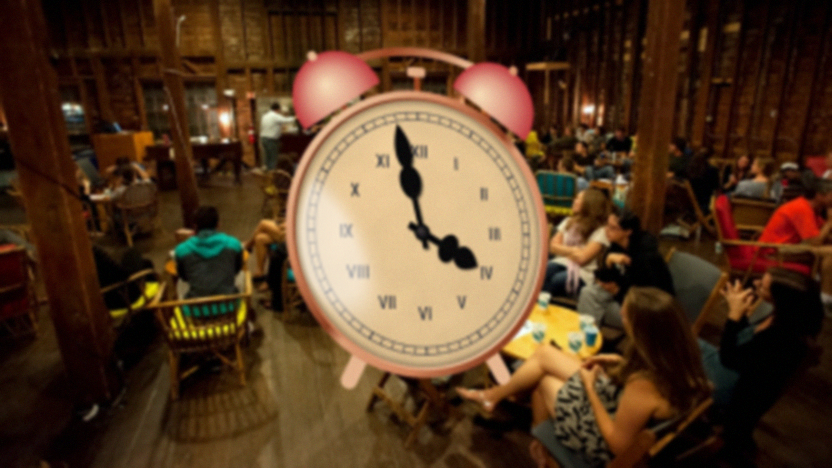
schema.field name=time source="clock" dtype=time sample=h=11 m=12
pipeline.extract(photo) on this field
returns h=3 m=58
